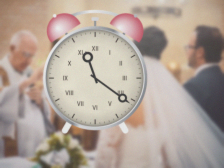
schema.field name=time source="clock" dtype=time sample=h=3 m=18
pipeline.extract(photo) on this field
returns h=11 m=21
